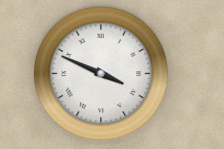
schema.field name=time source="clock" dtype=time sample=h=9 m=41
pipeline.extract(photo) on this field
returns h=3 m=49
